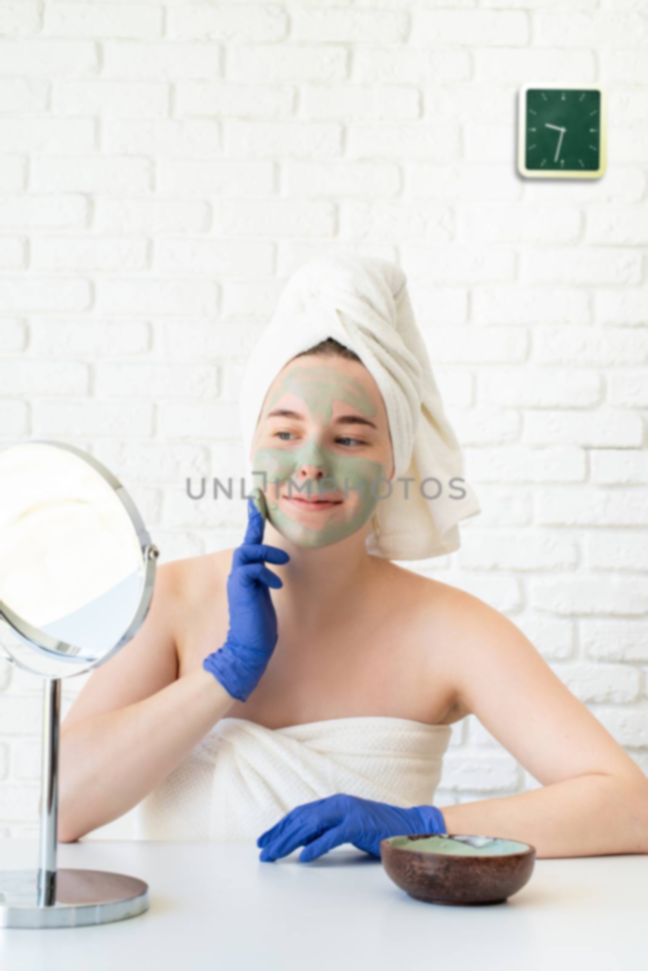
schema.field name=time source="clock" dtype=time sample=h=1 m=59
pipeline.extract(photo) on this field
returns h=9 m=32
